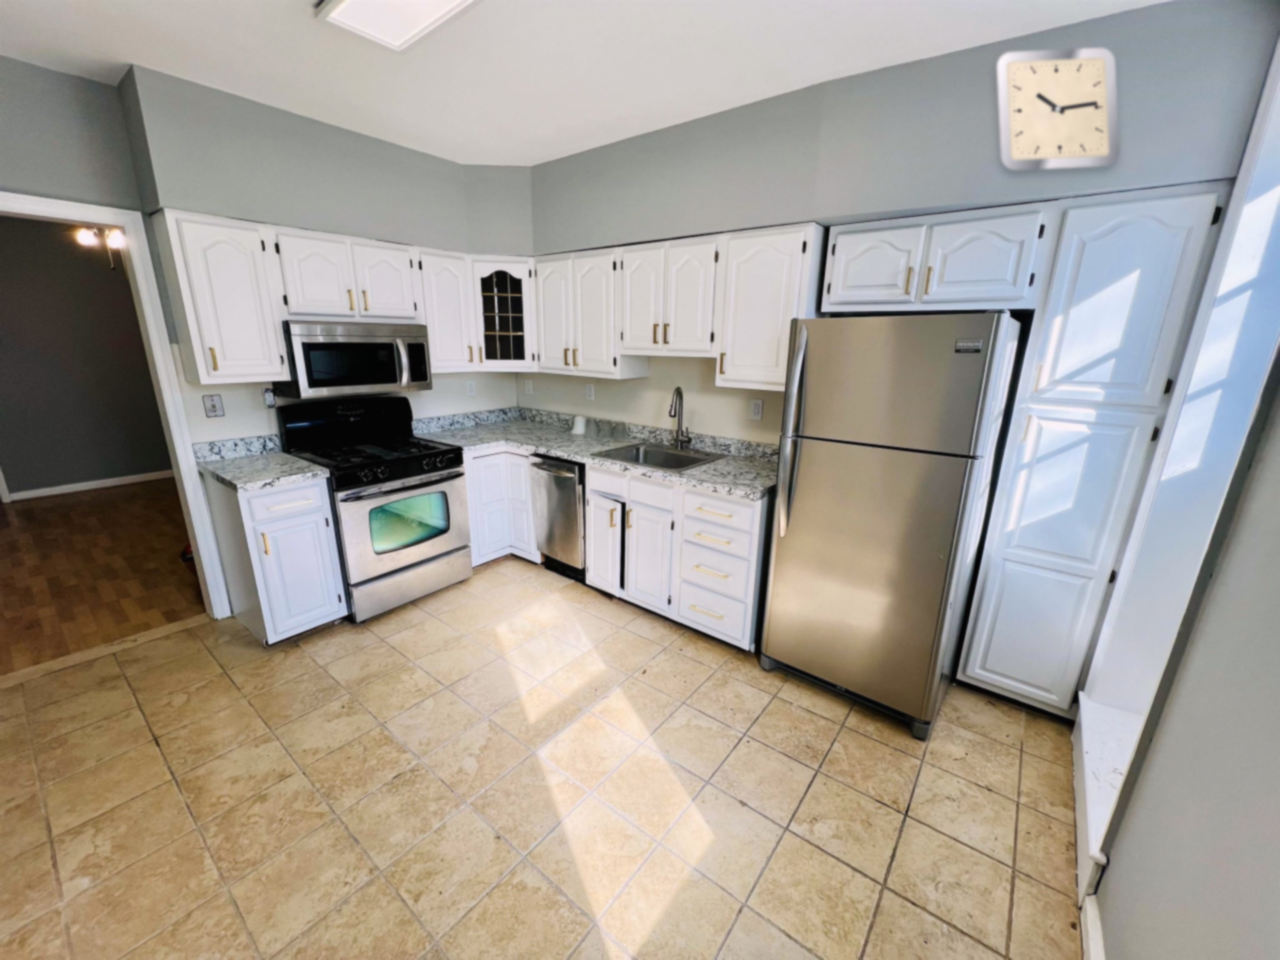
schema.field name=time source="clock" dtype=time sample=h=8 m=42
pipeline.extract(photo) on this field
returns h=10 m=14
